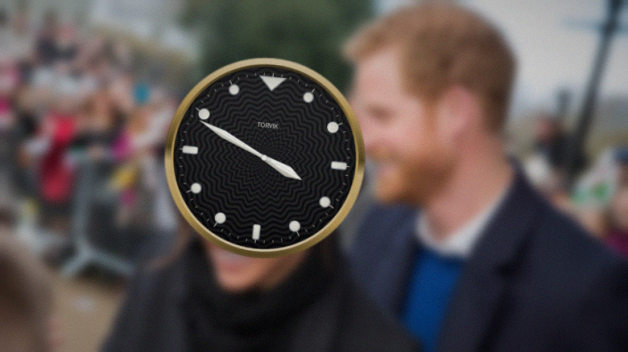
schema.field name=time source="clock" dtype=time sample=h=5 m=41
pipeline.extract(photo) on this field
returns h=3 m=49
